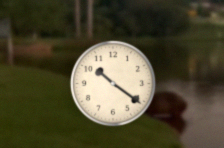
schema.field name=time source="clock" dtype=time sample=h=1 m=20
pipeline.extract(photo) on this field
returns h=10 m=21
